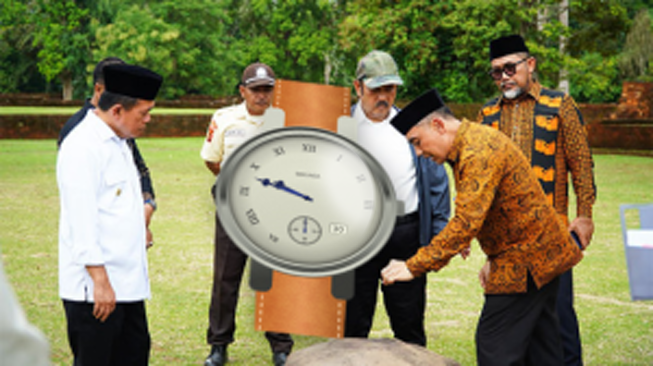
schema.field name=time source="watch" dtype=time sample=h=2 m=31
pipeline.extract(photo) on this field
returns h=9 m=48
